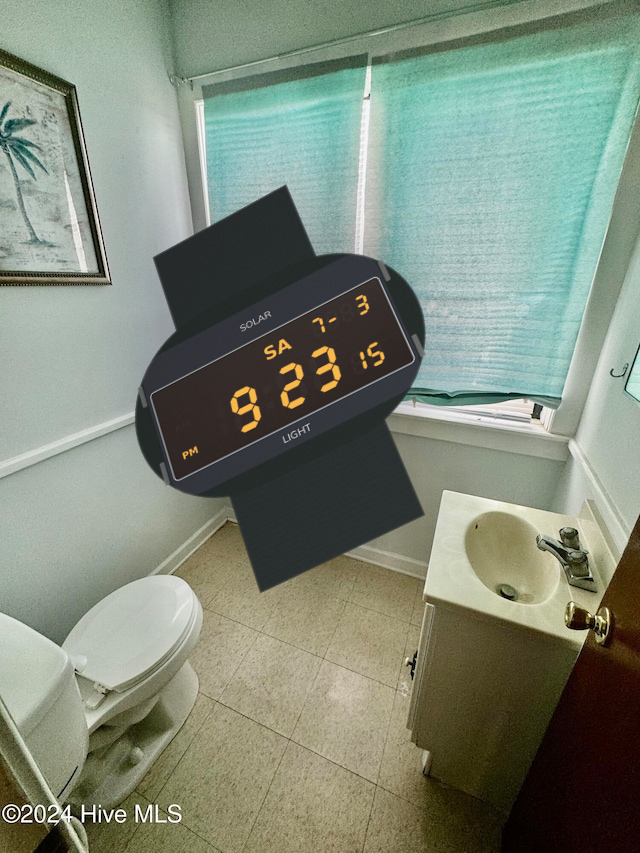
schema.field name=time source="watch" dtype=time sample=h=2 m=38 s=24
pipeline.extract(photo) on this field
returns h=9 m=23 s=15
